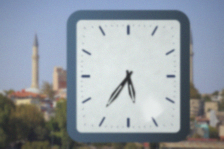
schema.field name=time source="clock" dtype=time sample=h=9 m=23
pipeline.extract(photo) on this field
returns h=5 m=36
